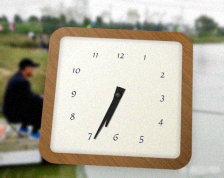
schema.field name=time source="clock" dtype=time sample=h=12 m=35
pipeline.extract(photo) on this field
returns h=6 m=34
